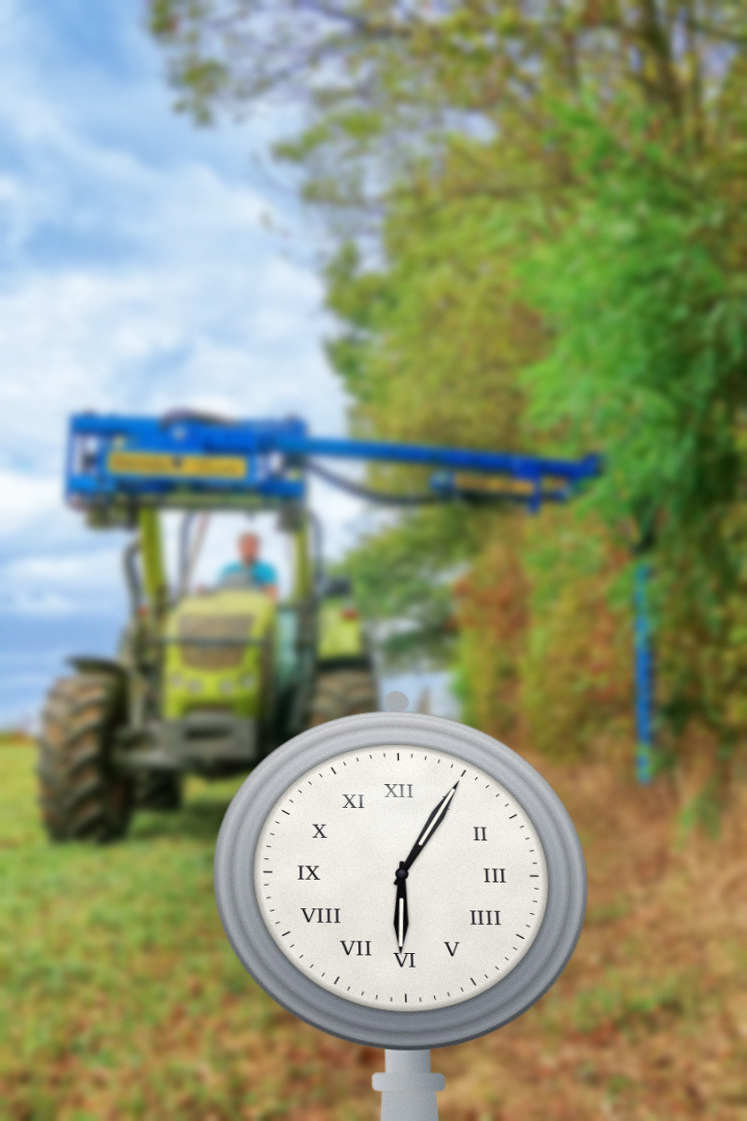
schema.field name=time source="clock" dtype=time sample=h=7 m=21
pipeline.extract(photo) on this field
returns h=6 m=5
